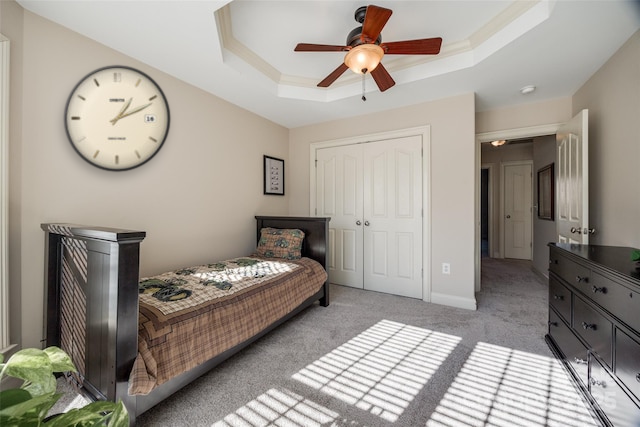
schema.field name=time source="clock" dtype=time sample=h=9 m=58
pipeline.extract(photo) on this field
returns h=1 m=11
